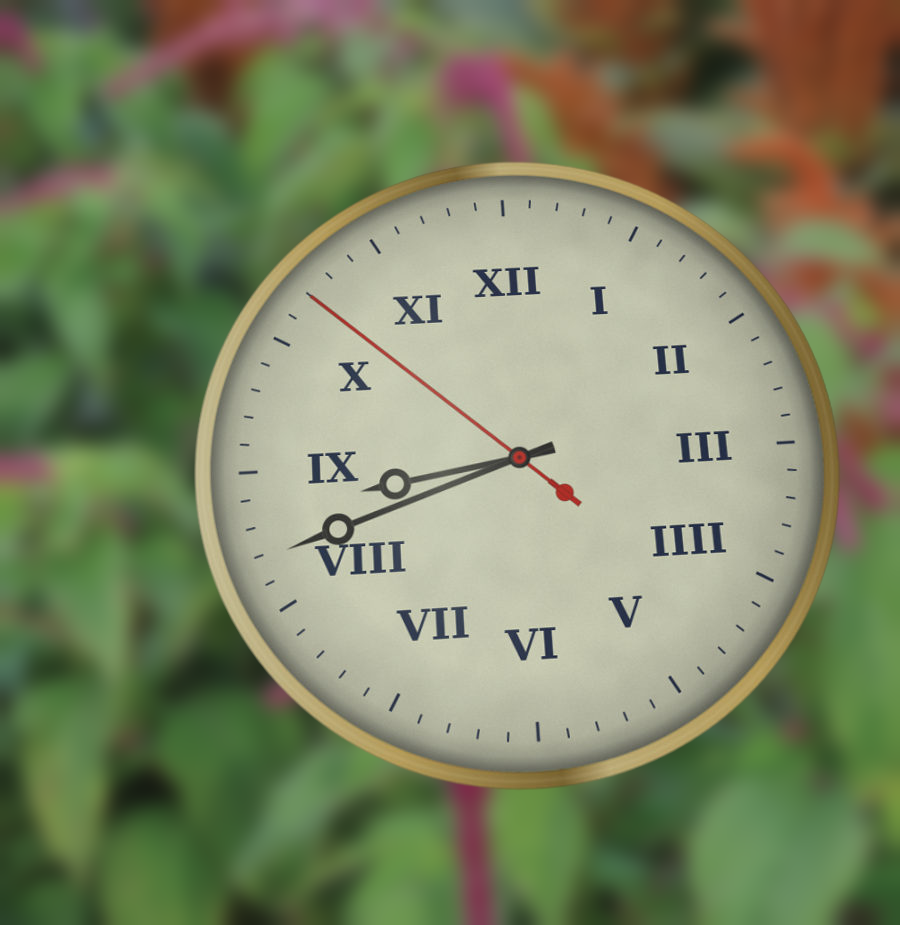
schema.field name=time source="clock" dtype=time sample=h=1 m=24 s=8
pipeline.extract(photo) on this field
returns h=8 m=41 s=52
